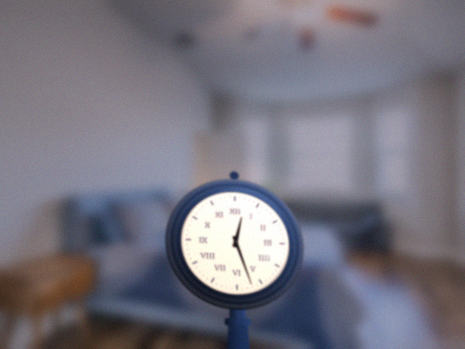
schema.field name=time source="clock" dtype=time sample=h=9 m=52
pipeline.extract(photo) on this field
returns h=12 m=27
